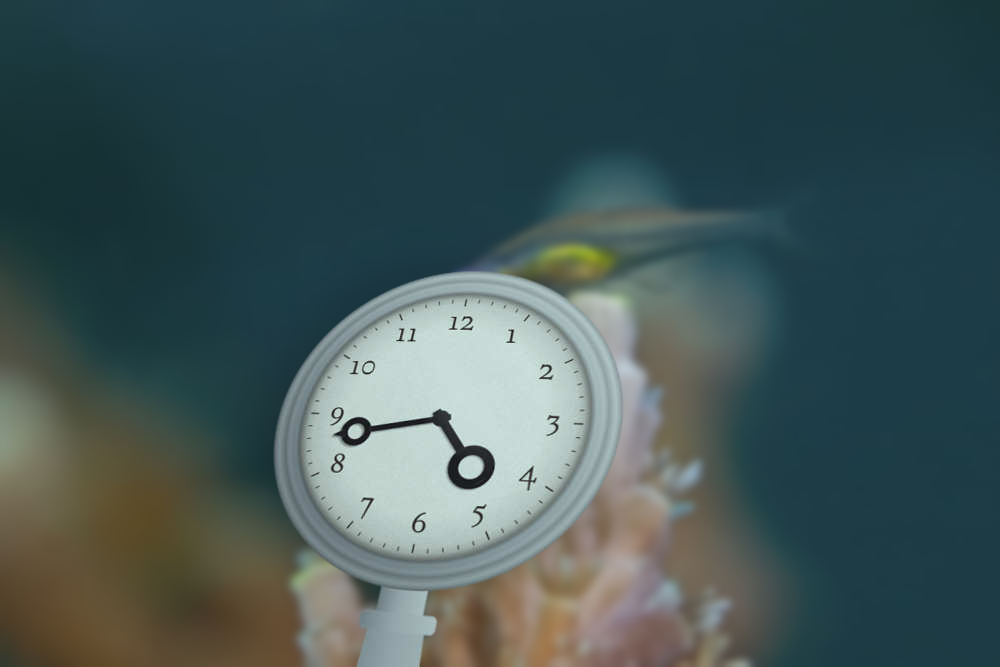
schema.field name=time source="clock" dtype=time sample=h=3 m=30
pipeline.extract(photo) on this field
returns h=4 m=43
